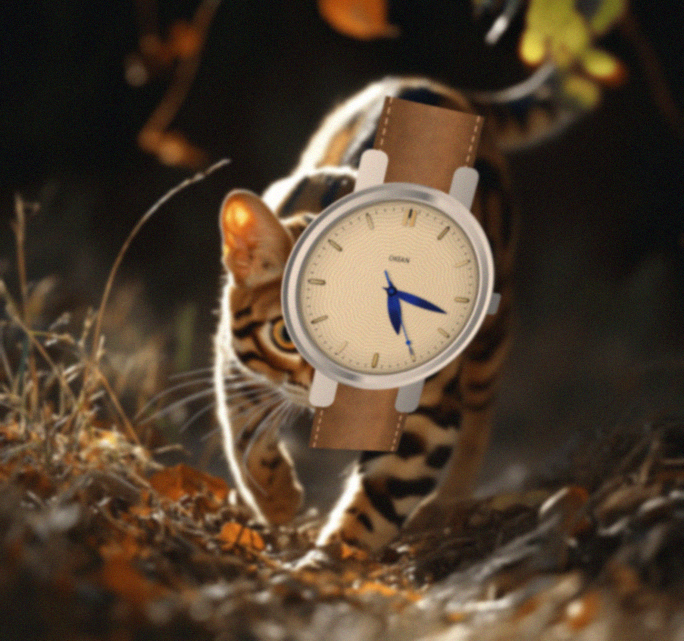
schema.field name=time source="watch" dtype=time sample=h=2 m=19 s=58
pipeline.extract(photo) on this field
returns h=5 m=17 s=25
